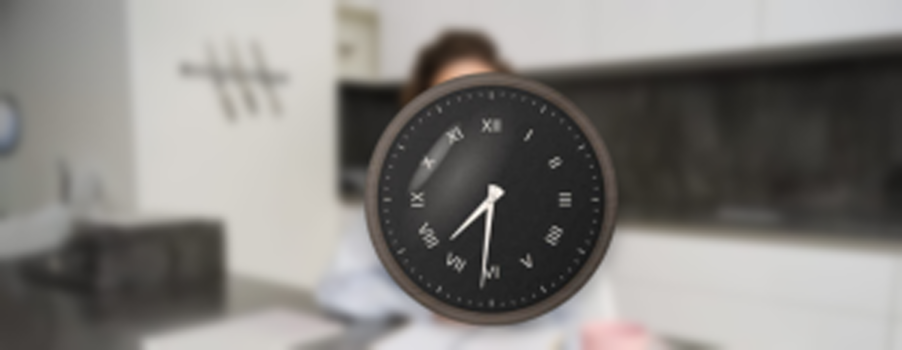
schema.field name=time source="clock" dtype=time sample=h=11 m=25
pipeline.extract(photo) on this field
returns h=7 m=31
